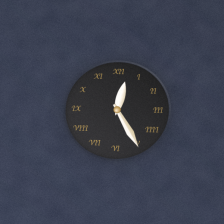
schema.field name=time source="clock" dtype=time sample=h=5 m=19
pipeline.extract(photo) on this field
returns h=12 m=25
